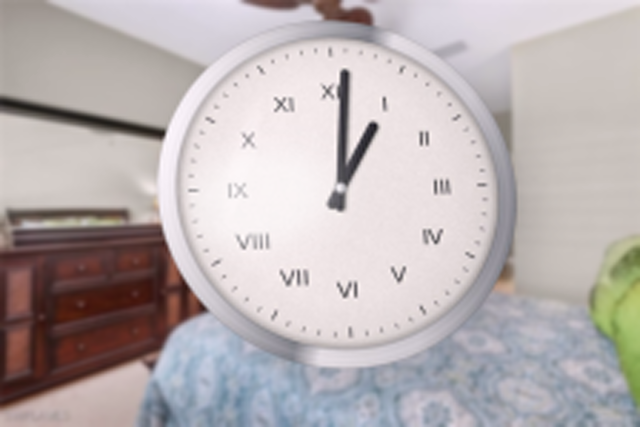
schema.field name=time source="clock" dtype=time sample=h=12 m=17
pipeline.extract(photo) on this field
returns h=1 m=1
